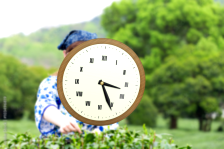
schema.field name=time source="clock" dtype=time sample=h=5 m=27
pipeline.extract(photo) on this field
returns h=3 m=26
